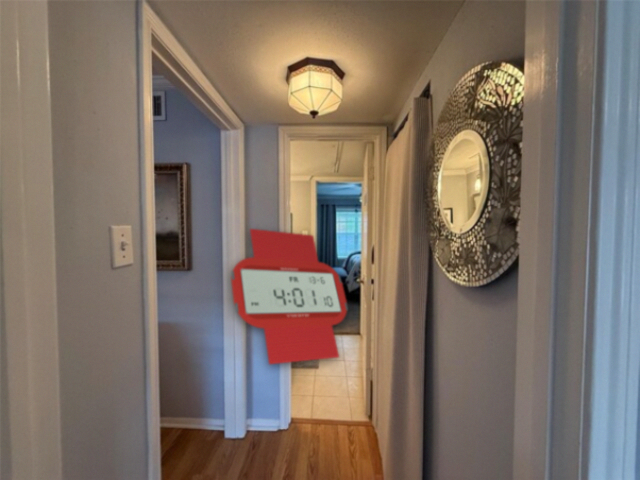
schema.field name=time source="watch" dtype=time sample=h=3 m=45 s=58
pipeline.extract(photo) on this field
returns h=4 m=1 s=10
